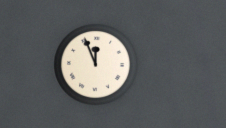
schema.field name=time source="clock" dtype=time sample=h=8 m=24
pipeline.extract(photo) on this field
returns h=11 m=56
